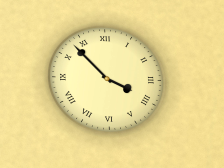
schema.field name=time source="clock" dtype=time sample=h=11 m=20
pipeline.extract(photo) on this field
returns h=3 m=53
